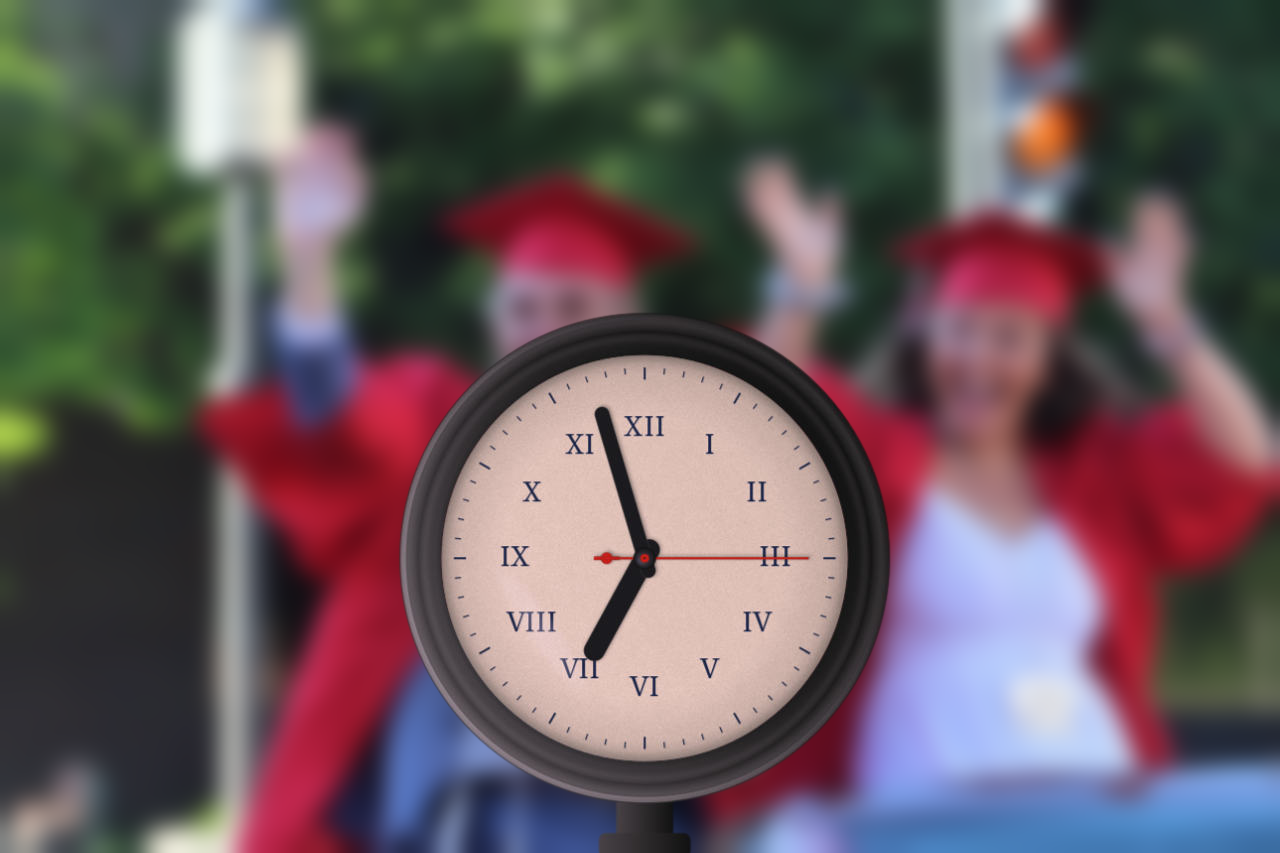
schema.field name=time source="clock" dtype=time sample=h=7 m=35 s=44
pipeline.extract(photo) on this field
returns h=6 m=57 s=15
